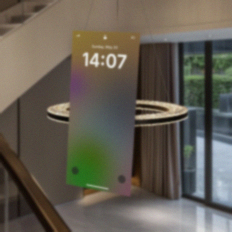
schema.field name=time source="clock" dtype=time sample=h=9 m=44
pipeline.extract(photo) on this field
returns h=14 m=7
